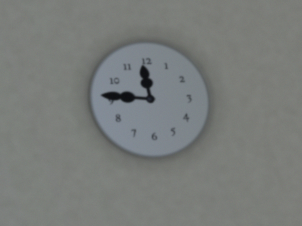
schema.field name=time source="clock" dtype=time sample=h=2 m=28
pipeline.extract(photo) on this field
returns h=11 m=46
